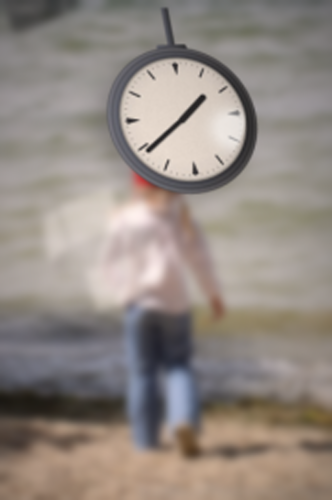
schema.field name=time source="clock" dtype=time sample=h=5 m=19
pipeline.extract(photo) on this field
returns h=1 m=39
